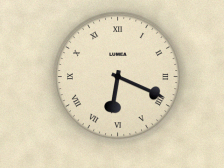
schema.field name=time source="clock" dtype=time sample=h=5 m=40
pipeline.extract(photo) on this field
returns h=6 m=19
